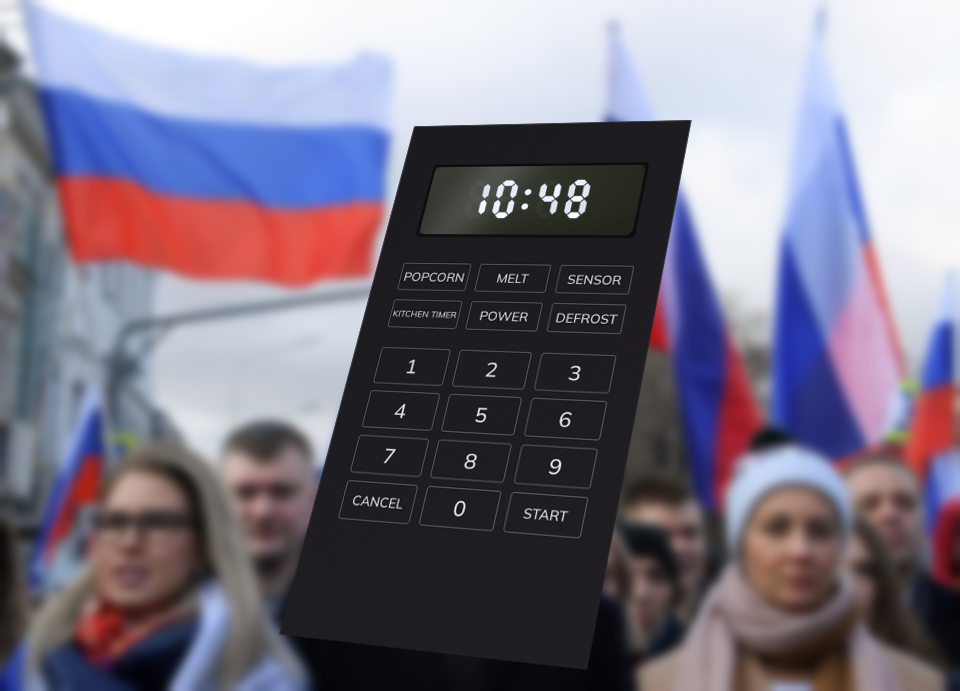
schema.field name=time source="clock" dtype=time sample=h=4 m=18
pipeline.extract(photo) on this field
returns h=10 m=48
